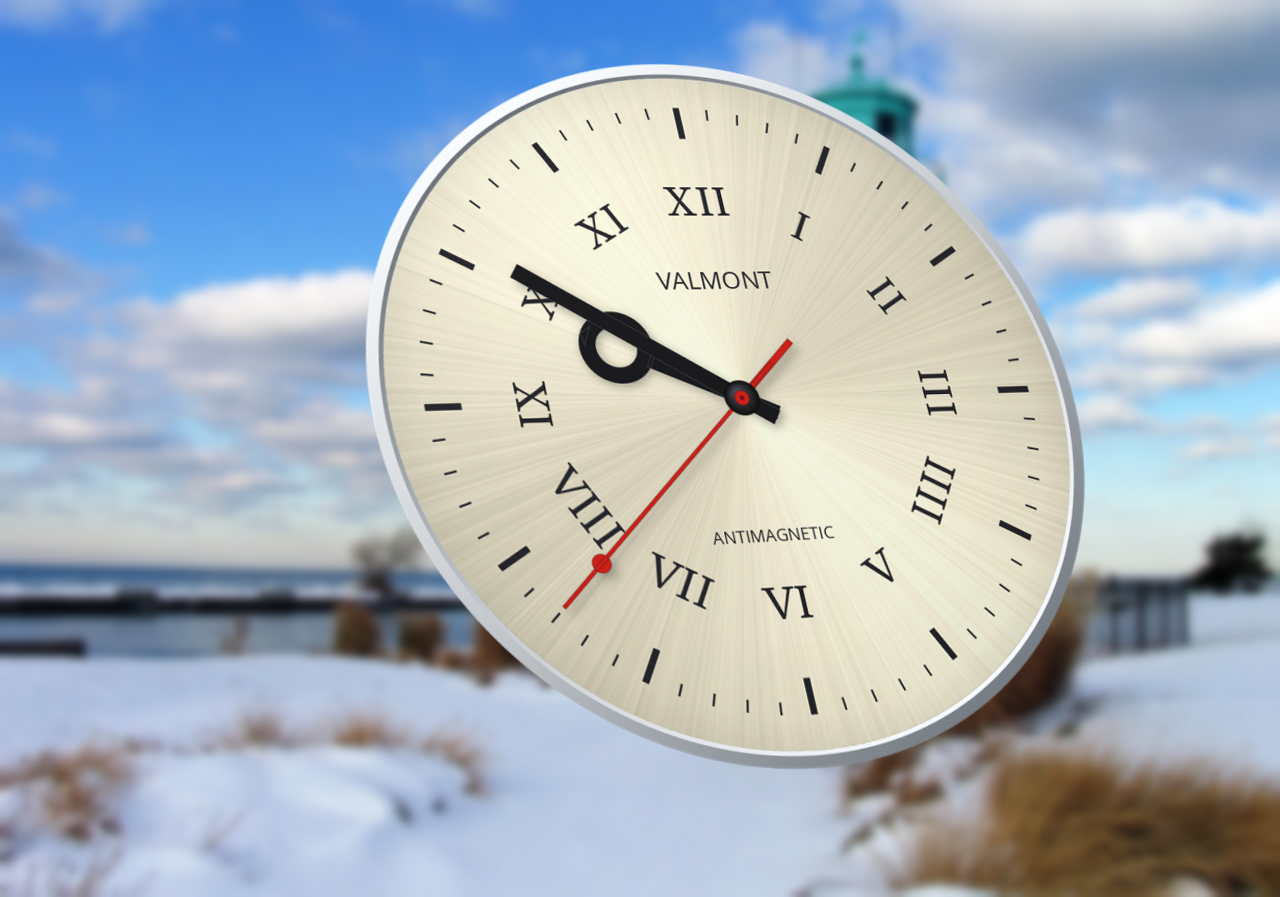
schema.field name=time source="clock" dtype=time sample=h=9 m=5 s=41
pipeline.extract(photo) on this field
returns h=9 m=50 s=38
